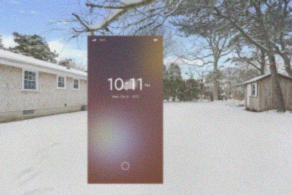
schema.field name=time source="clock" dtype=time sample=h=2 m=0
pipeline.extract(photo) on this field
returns h=10 m=11
